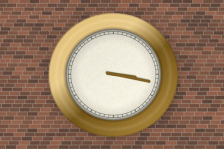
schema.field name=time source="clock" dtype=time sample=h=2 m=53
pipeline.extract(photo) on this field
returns h=3 m=17
